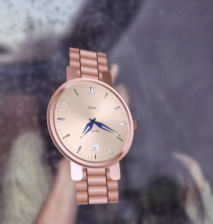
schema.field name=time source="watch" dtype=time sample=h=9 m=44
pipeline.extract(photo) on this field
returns h=7 m=19
